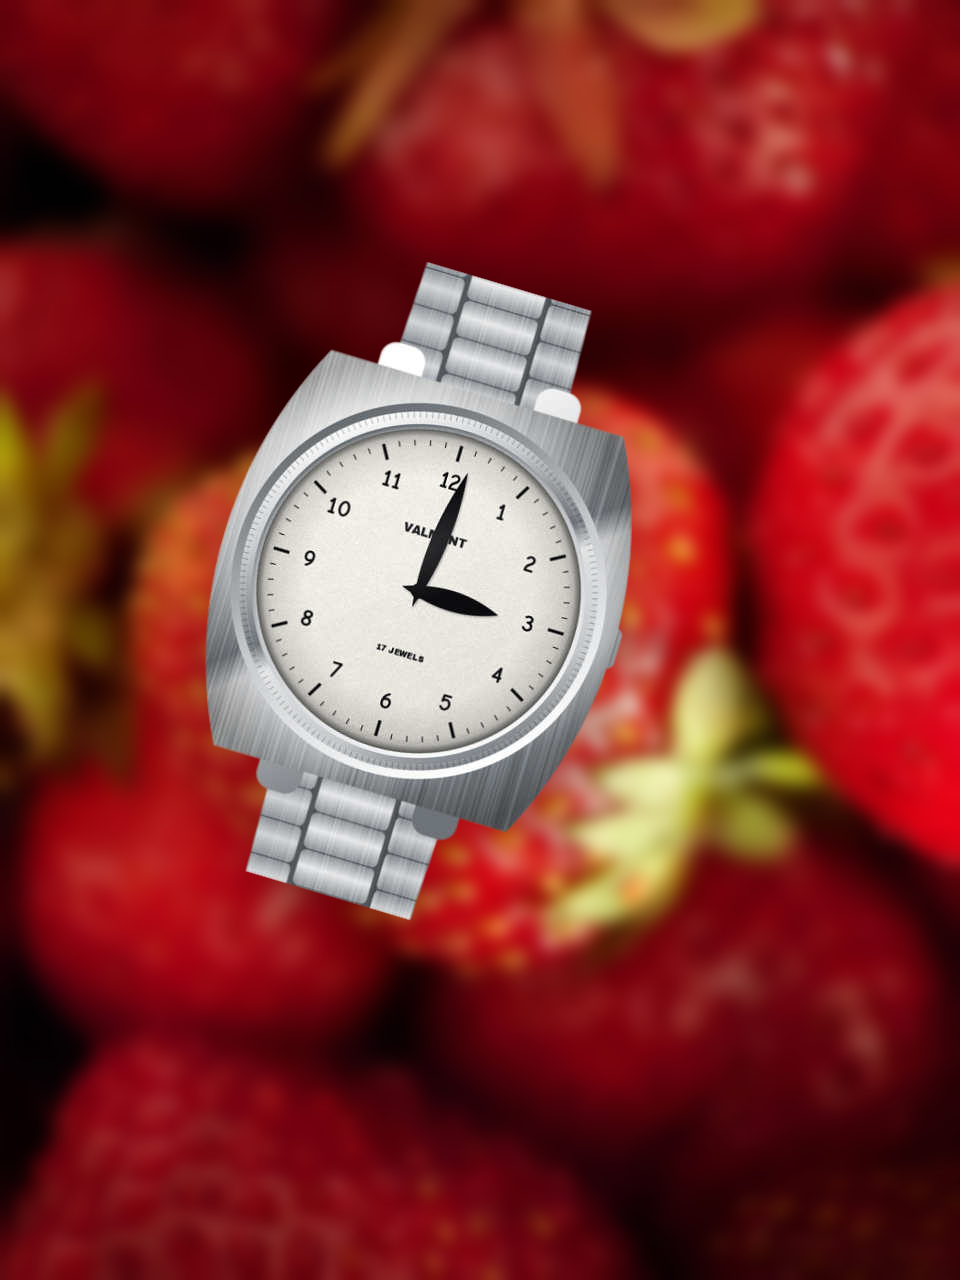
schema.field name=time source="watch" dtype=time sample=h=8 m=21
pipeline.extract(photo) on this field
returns h=3 m=1
